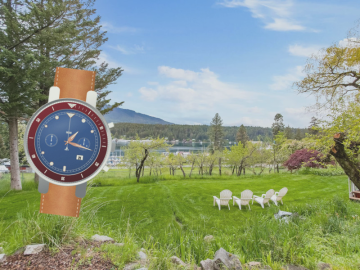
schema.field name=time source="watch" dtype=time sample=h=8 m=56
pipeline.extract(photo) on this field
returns h=1 m=17
